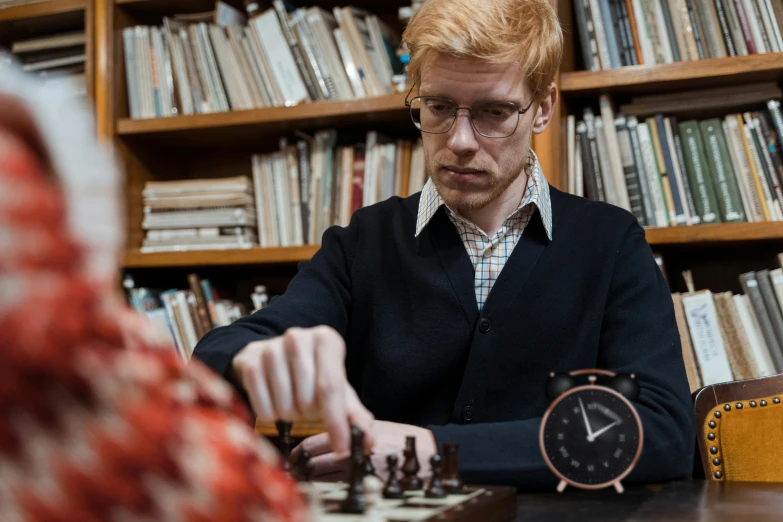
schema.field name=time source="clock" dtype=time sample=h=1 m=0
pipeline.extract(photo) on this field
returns h=1 m=57
